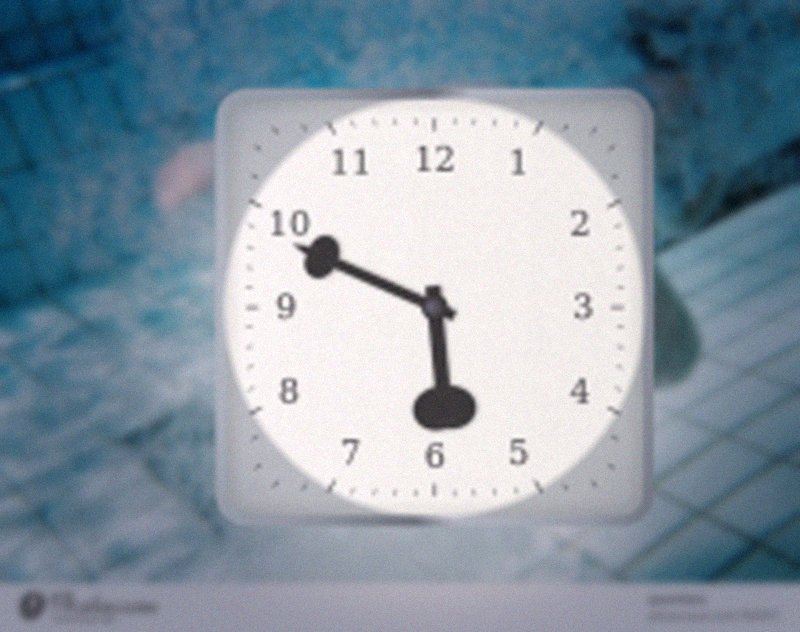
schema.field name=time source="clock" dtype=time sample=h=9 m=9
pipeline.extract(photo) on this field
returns h=5 m=49
